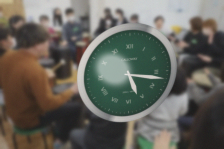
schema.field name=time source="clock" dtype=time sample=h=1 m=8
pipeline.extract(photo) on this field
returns h=5 m=17
